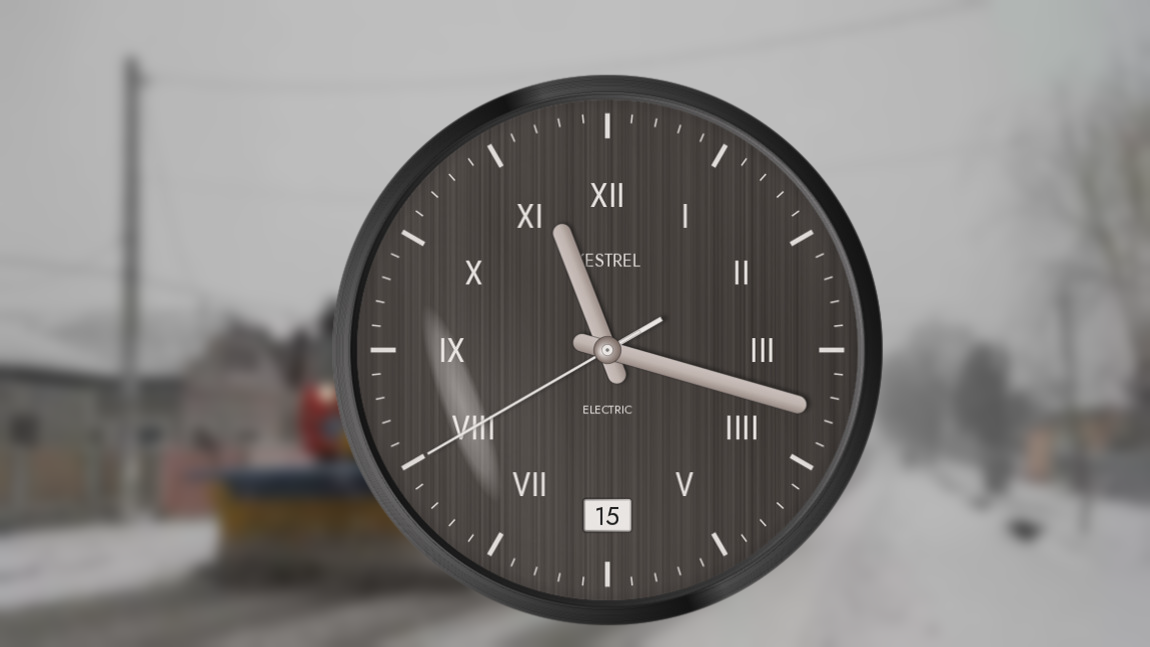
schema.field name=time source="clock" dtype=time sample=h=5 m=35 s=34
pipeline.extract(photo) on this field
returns h=11 m=17 s=40
